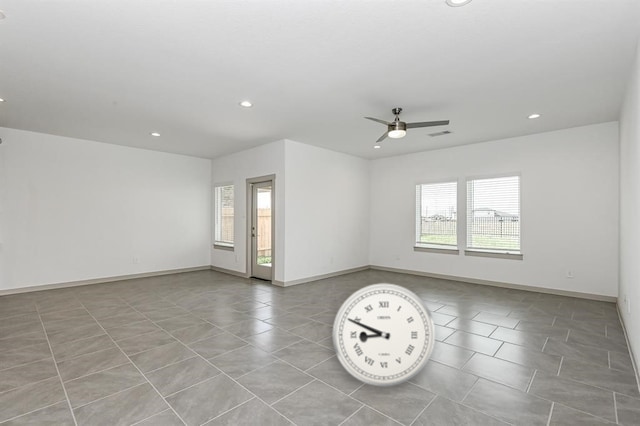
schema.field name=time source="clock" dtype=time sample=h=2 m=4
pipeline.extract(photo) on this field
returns h=8 m=49
